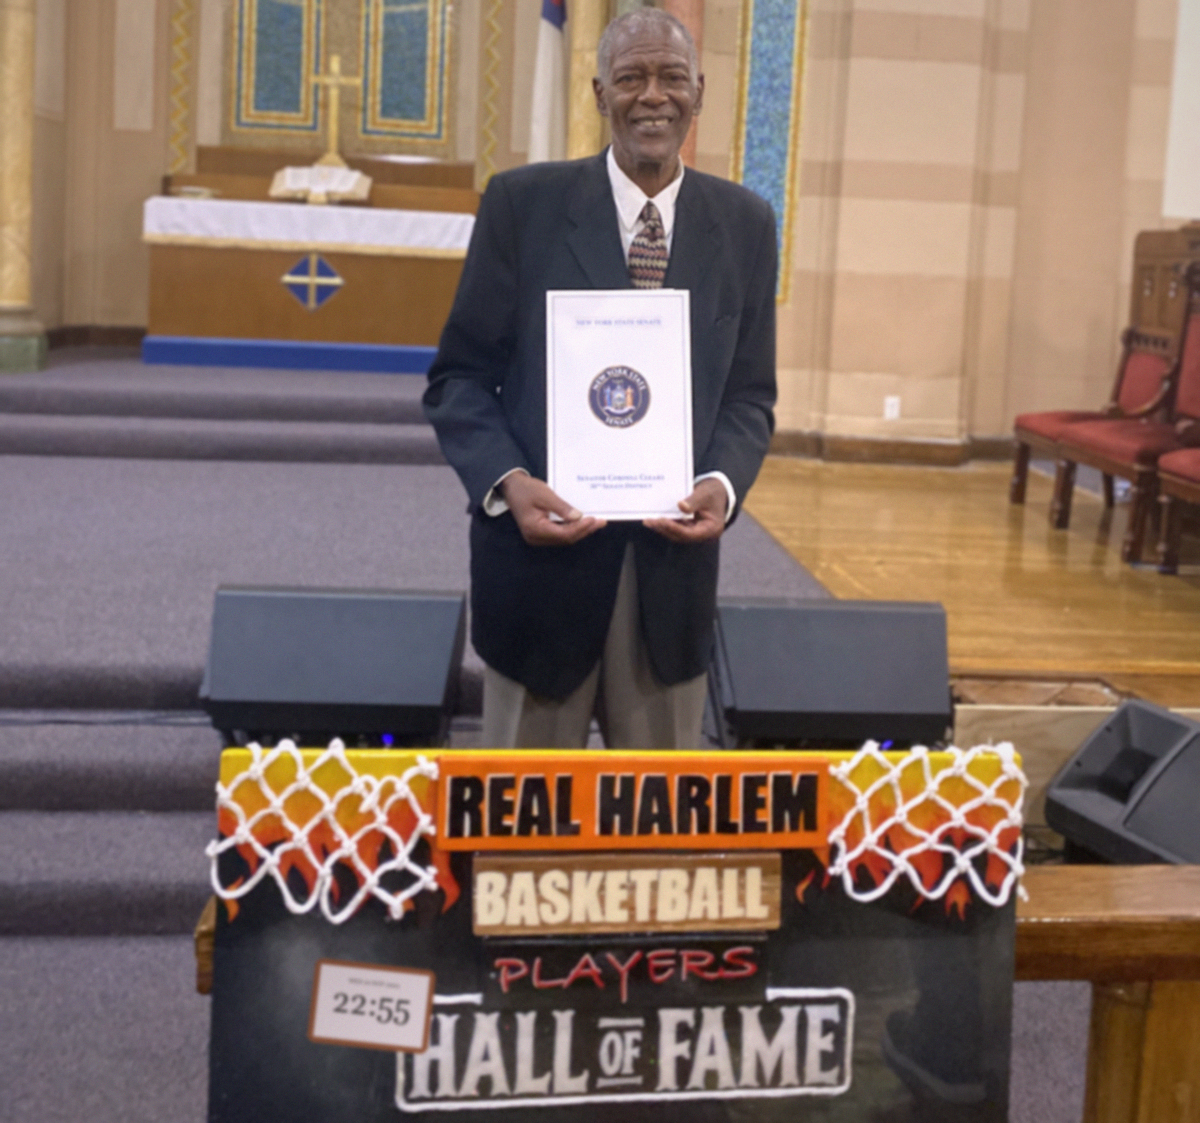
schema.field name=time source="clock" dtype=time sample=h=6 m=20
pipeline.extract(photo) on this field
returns h=22 m=55
